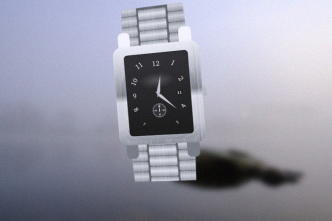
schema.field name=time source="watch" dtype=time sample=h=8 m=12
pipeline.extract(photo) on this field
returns h=12 m=22
